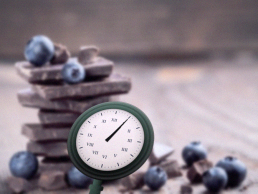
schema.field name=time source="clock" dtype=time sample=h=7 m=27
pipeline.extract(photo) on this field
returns h=1 m=5
